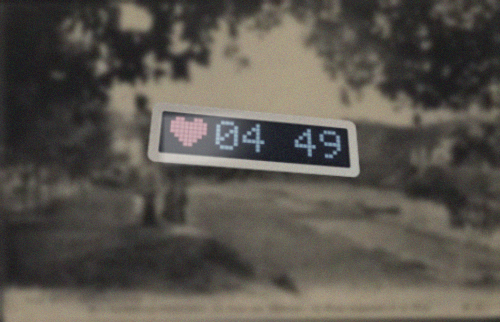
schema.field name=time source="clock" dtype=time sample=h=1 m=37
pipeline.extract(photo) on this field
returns h=4 m=49
